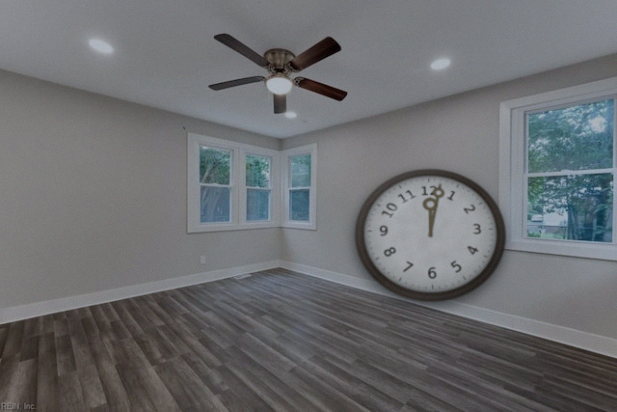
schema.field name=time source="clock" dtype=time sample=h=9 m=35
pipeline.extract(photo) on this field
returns h=12 m=2
